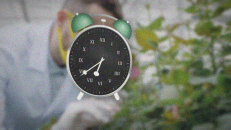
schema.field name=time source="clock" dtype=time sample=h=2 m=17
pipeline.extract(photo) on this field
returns h=6 m=39
